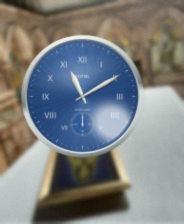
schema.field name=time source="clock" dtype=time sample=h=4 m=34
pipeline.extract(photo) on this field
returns h=11 m=10
